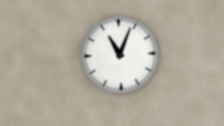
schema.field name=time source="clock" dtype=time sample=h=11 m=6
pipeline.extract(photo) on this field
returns h=11 m=4
